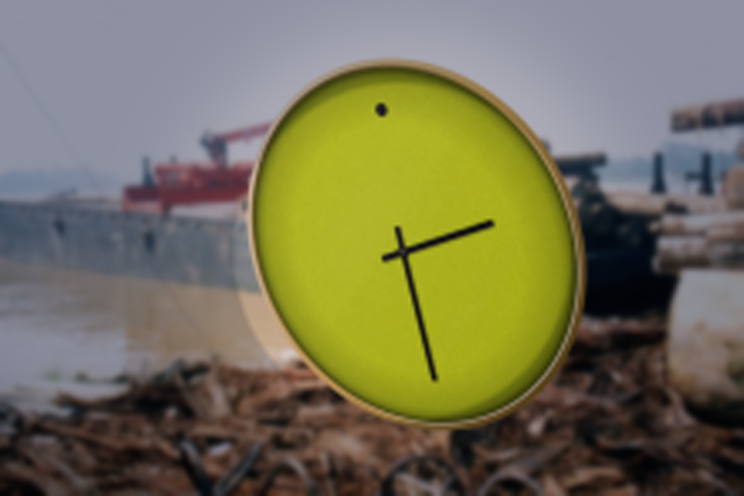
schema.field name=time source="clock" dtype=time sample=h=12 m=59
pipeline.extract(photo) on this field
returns h=2 m=29
